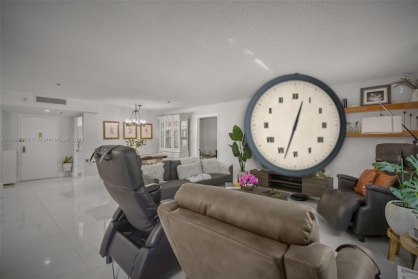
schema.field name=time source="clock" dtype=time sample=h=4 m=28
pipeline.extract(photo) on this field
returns h=12 m=33
